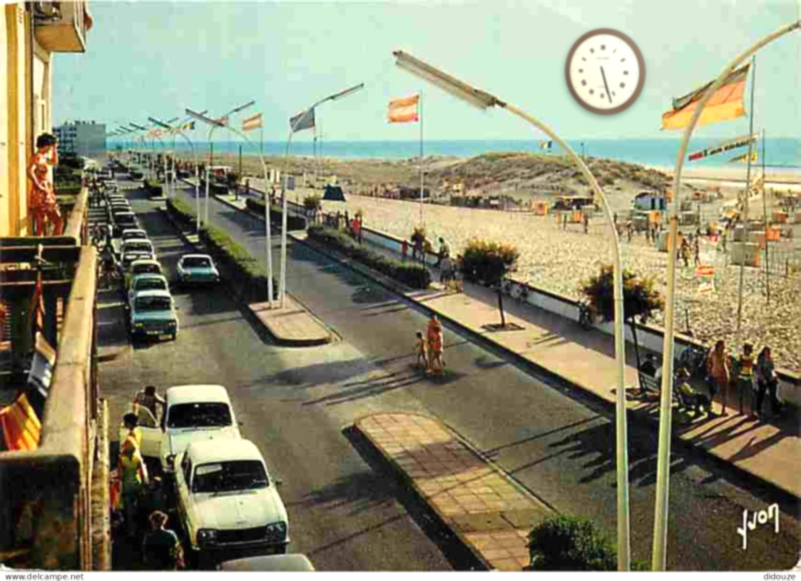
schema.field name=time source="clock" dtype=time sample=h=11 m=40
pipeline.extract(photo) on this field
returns h=5 m=27
